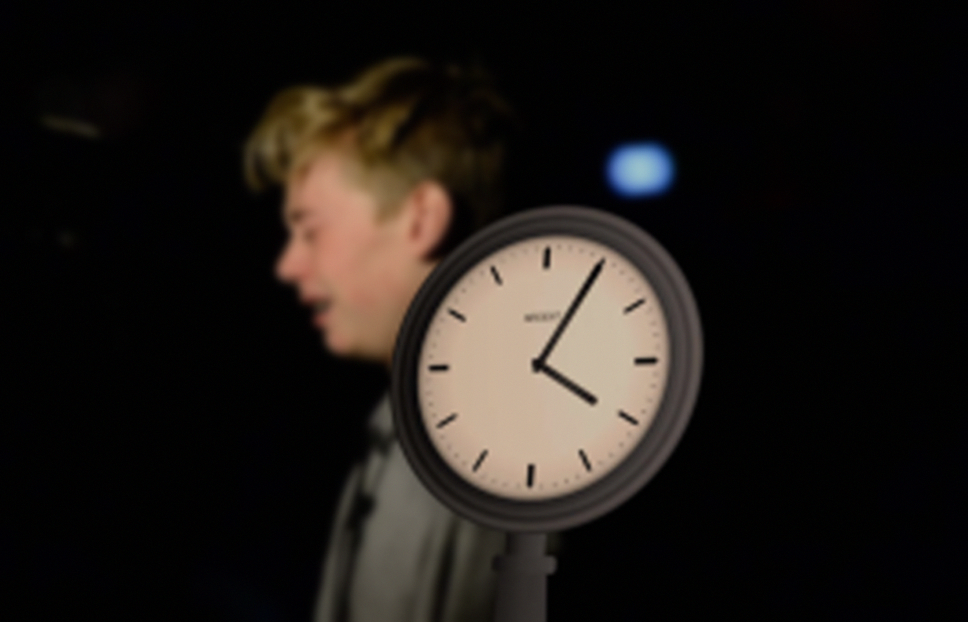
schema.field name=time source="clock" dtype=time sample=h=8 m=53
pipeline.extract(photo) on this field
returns h=4 m=5
